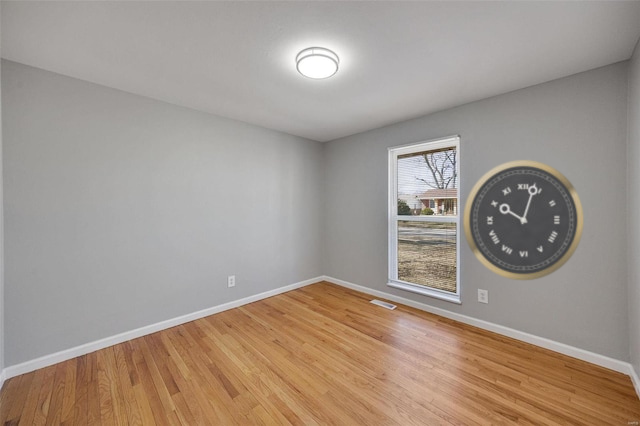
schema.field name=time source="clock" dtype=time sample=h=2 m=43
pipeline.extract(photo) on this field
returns h=10 m=3
